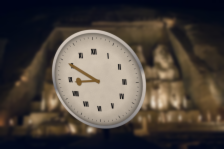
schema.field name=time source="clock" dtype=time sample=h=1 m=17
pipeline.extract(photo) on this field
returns h=8 m=50
